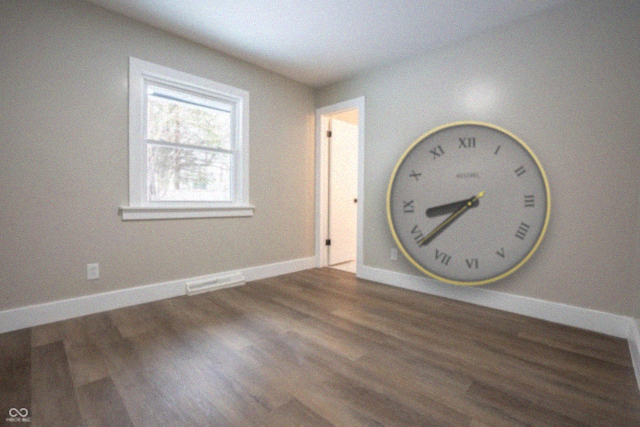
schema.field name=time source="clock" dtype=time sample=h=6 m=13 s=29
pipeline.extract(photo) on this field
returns h=8 m=38 s=39
